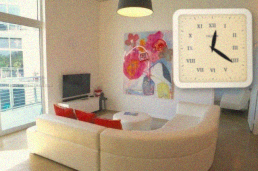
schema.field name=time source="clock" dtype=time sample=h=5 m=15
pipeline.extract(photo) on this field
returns h=12 m=21
